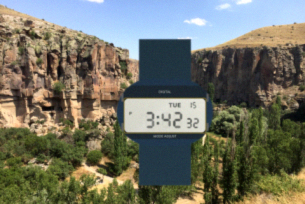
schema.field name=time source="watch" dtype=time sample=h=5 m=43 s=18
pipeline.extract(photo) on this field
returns h=3 m=42 s=32
